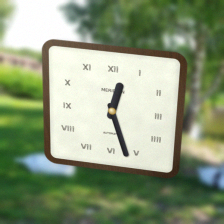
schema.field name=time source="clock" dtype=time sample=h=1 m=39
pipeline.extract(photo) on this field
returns h=12 m=27
